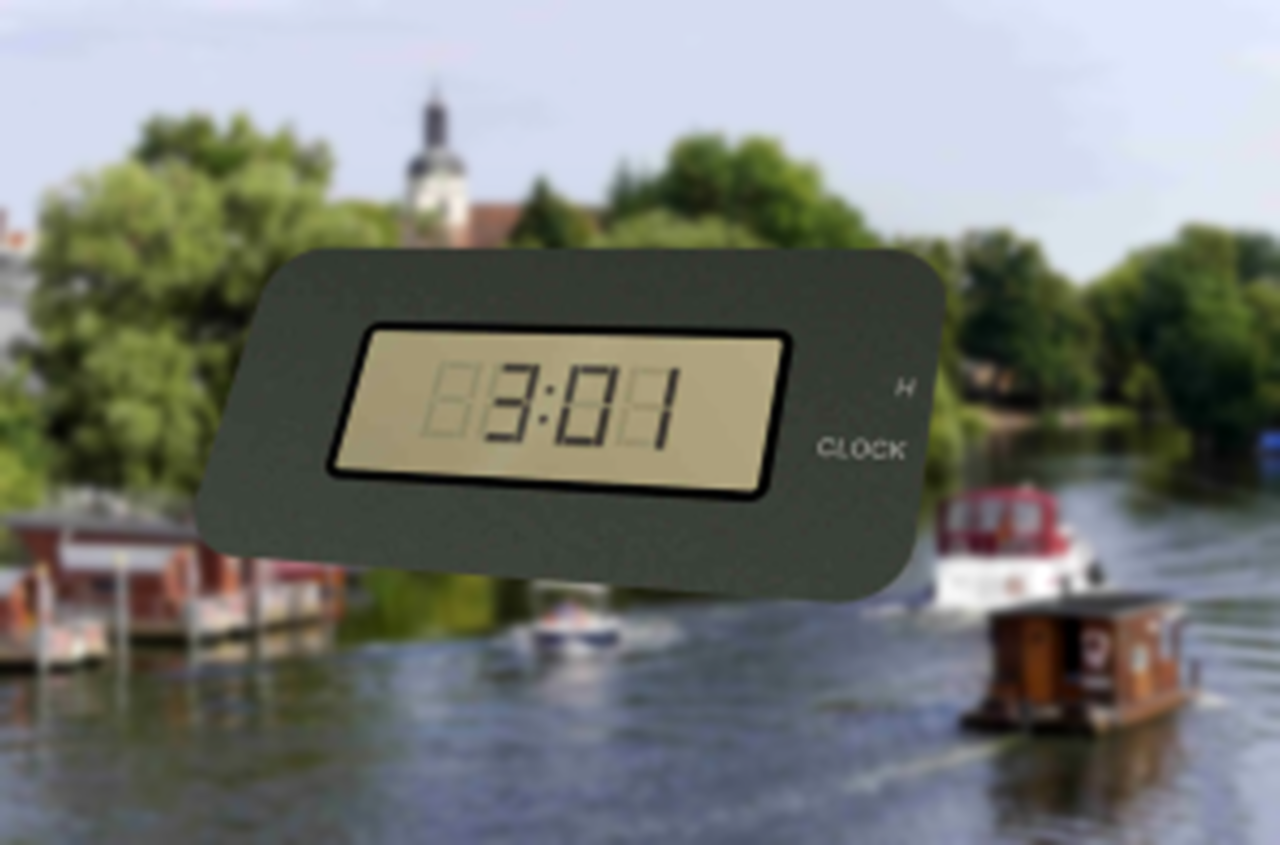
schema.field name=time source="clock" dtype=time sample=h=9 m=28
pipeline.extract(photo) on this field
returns h=3 m=1
